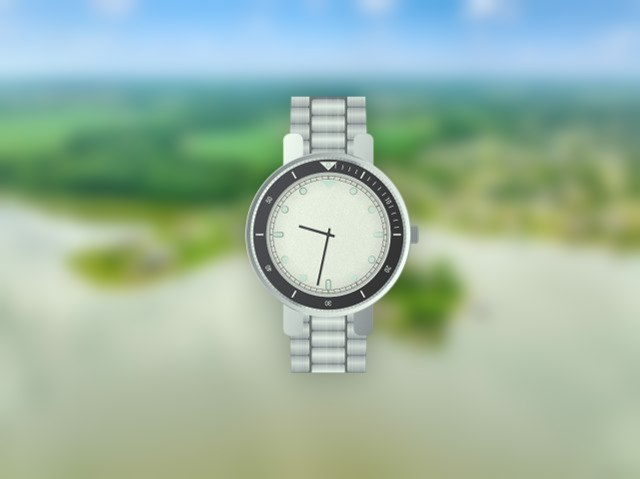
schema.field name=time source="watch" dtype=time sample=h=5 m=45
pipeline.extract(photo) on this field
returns h=9 m=32
